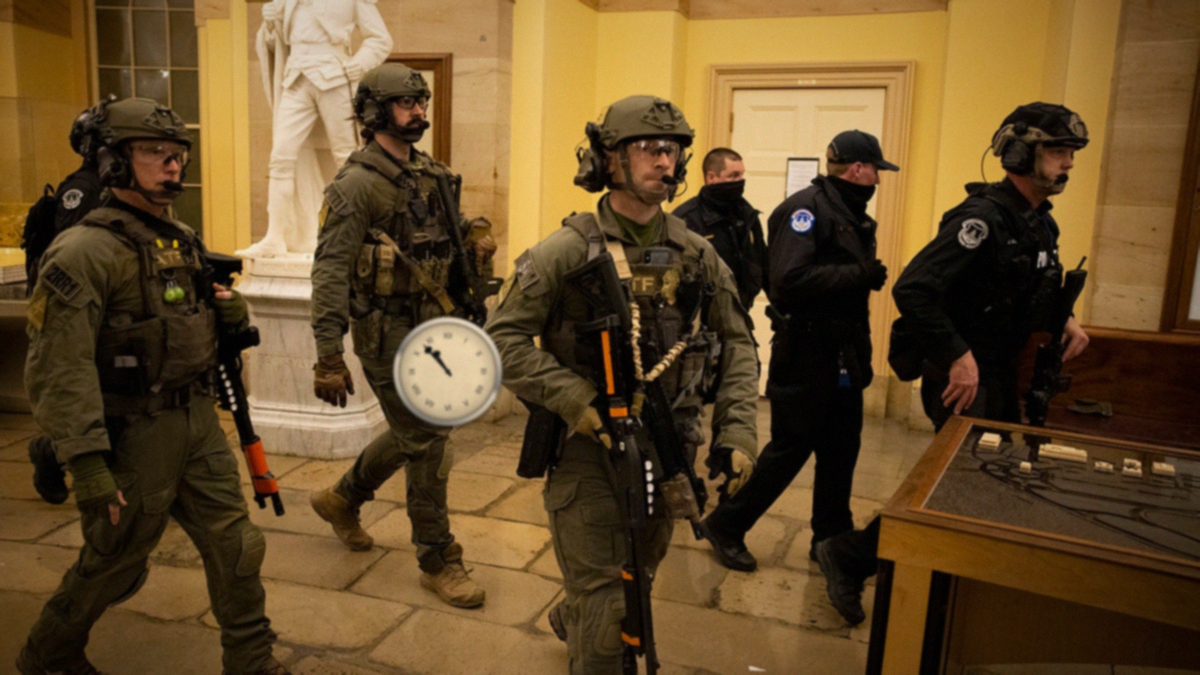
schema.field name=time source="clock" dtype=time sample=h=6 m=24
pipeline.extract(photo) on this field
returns h=10 m=53
